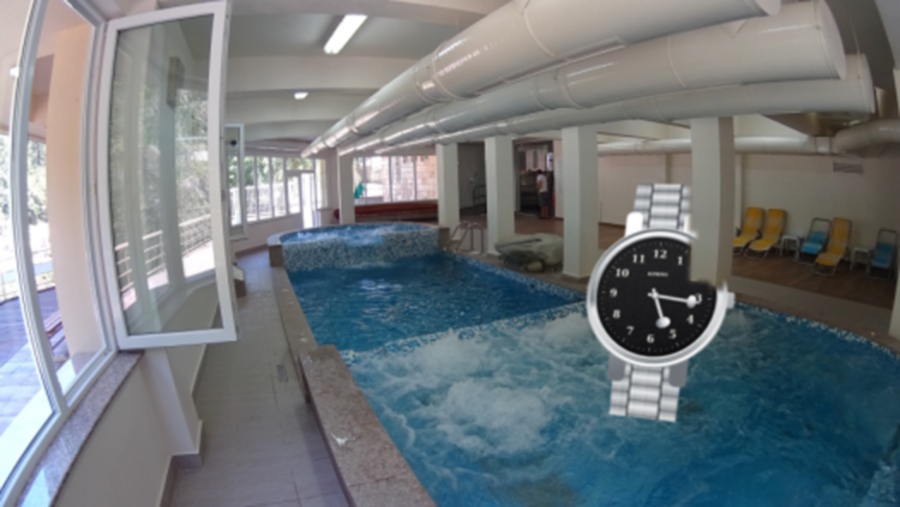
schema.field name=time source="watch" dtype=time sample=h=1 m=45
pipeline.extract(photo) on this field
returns h=5 m=16
